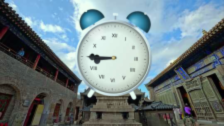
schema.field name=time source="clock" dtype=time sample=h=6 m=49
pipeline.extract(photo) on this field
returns h=8 m=45
